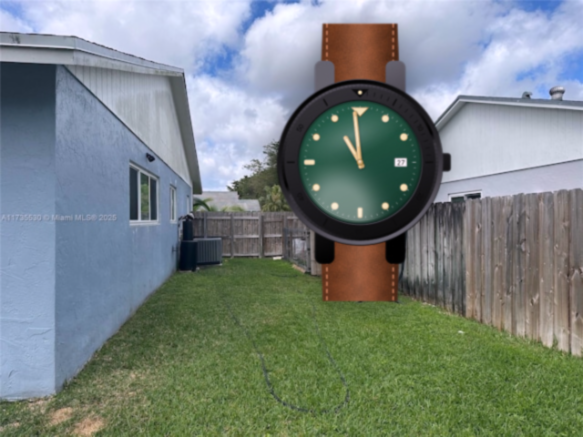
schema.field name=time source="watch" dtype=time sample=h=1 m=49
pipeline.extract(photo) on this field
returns h=10 m=59
